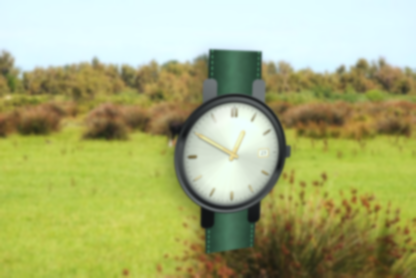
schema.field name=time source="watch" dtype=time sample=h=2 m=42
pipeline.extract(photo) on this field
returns h=12 m=50
